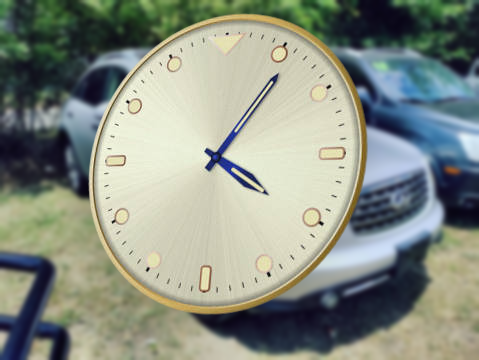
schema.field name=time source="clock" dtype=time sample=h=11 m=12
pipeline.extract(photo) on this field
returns h=4 m=6
